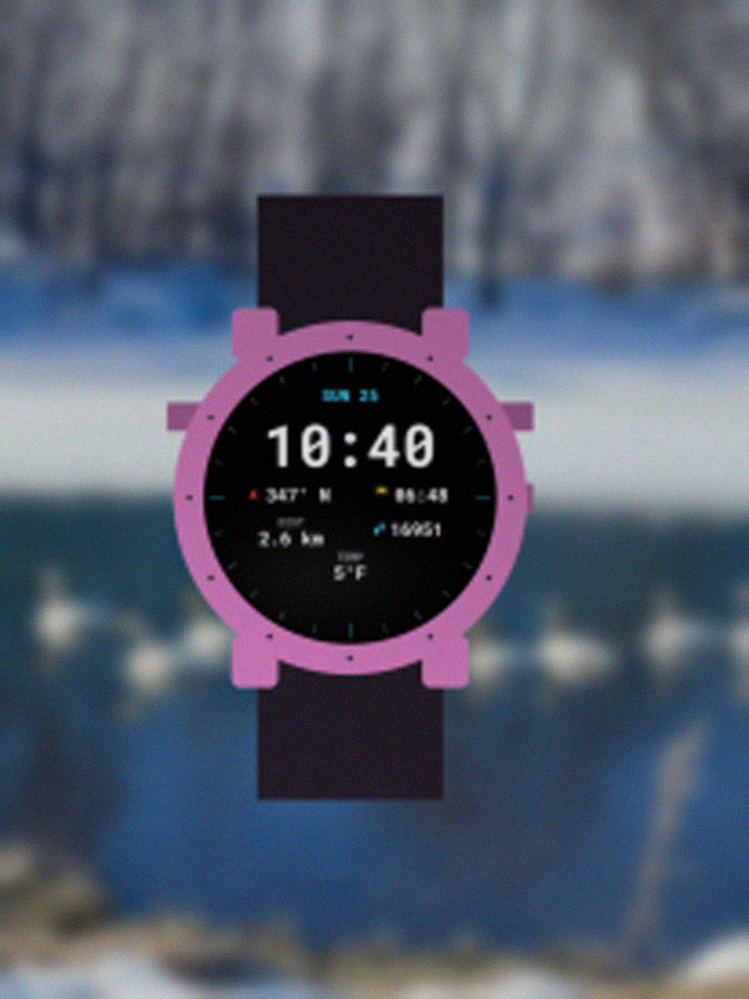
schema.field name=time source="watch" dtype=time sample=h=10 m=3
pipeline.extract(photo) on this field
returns h=10 m=40
